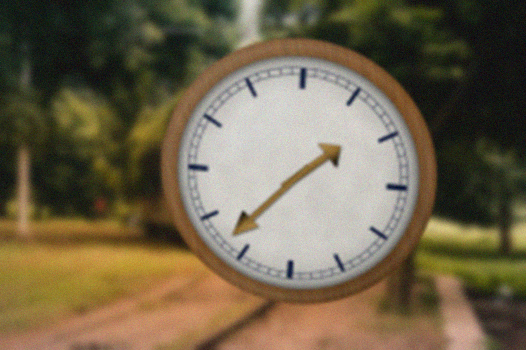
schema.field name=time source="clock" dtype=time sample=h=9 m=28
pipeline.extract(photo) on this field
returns h=1 m=37
